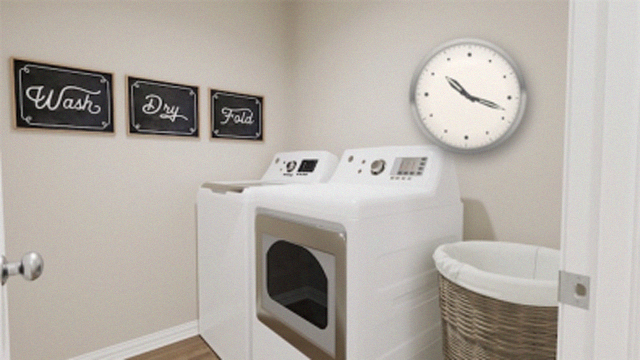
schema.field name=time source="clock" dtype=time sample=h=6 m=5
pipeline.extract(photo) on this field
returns h=10 m=18
